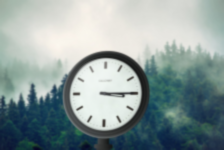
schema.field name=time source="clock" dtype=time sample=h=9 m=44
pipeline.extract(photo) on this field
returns h=3 m=15
